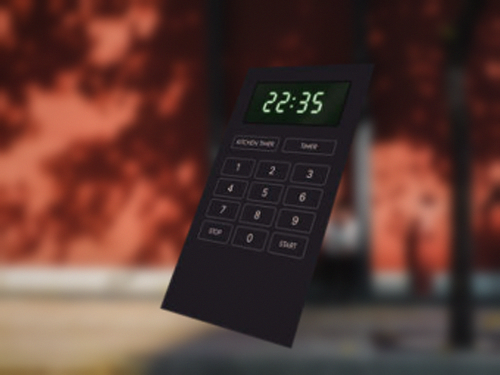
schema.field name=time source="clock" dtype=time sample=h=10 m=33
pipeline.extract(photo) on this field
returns h=22 m=35
